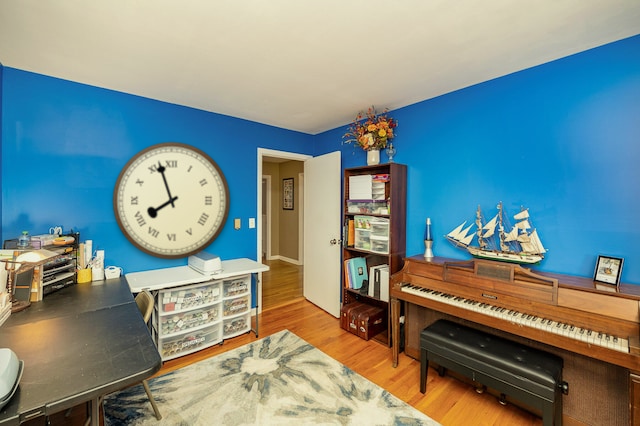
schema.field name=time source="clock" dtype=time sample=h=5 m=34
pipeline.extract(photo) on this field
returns h=7 m=57
